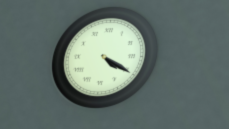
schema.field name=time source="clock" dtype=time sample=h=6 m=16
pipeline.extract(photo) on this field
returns h=4 m=20
